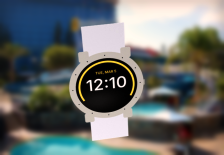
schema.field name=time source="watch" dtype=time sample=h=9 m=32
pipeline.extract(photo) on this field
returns h=12 m=10
